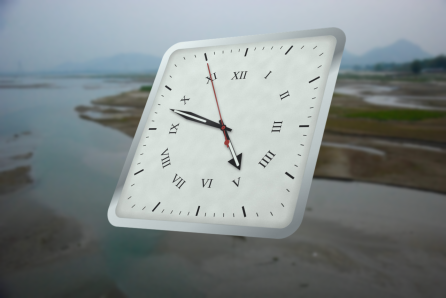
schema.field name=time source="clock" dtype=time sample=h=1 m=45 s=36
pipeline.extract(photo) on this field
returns h=4 m=47 s=55
